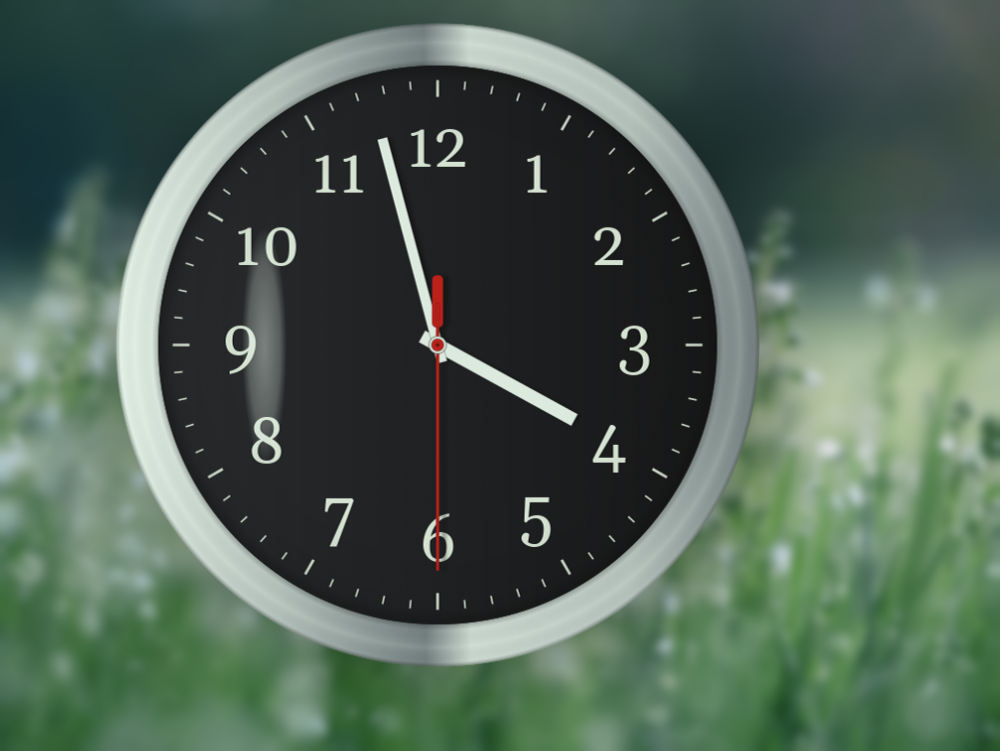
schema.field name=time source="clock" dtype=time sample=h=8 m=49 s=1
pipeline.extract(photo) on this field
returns h=3 m=57 s=30
